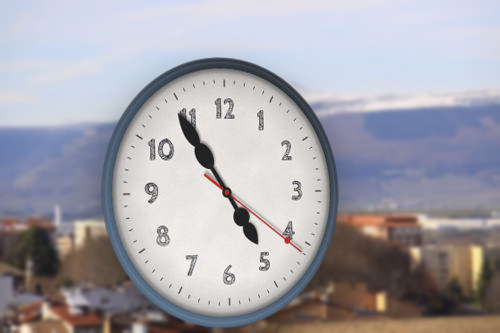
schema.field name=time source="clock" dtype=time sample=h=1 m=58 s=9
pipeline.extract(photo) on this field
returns h=4 m=54 s=21
